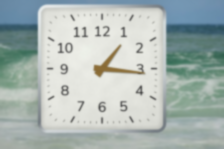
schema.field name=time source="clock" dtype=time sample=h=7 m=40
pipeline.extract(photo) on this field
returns h=1 m=16
